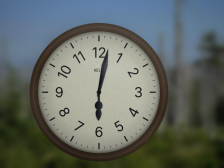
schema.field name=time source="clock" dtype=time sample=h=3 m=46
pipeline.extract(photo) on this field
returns h=6 m=2
